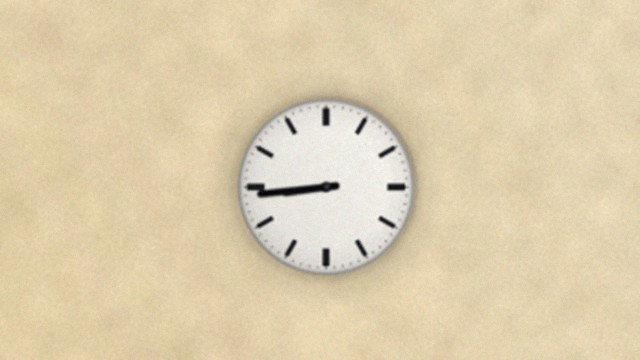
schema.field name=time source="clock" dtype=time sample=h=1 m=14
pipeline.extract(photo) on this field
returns h=8 m=44
